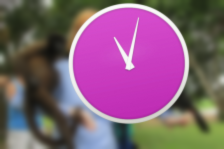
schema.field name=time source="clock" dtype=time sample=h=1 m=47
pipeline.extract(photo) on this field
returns h=11 m=2
